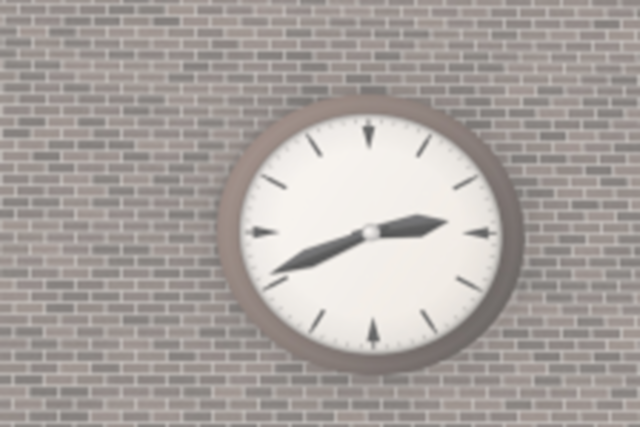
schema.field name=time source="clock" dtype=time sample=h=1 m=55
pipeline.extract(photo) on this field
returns h=2 m=41
